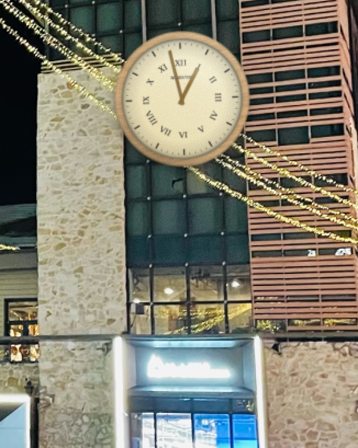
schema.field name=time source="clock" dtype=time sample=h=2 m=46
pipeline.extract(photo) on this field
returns h=12 m=58
